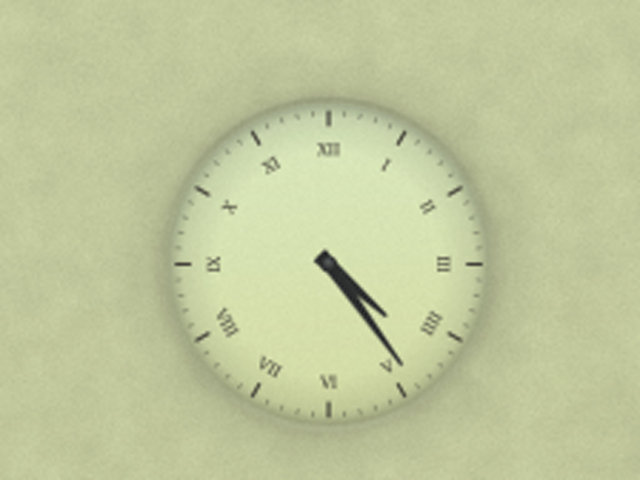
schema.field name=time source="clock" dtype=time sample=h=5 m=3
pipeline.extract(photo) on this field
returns h=4 m=24
